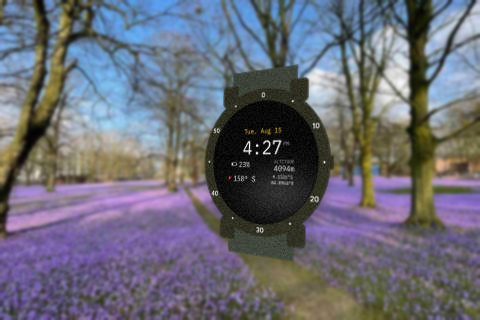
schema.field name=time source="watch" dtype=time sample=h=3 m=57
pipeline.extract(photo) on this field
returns h=4 m=27
